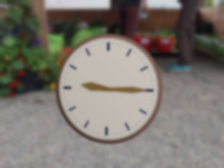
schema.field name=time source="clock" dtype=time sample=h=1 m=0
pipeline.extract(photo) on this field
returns h=9 m=15
